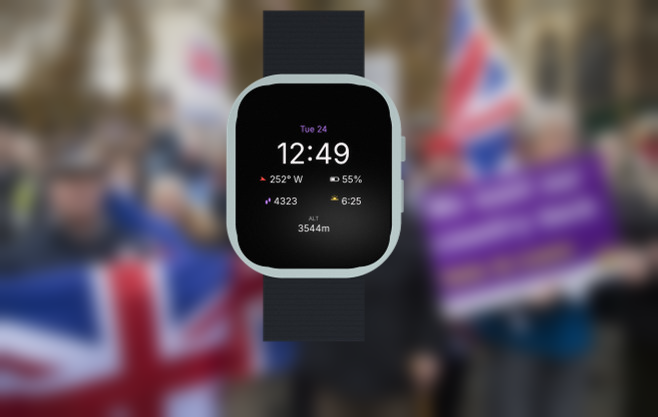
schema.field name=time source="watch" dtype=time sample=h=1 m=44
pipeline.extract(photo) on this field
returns h=12 m=49
